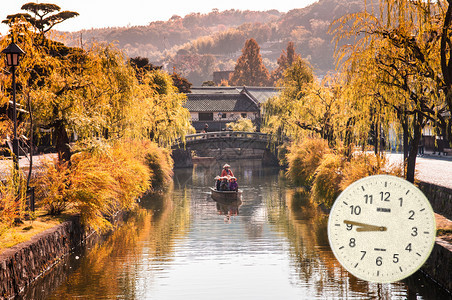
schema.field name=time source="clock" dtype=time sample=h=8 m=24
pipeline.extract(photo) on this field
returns h=8 m=46
